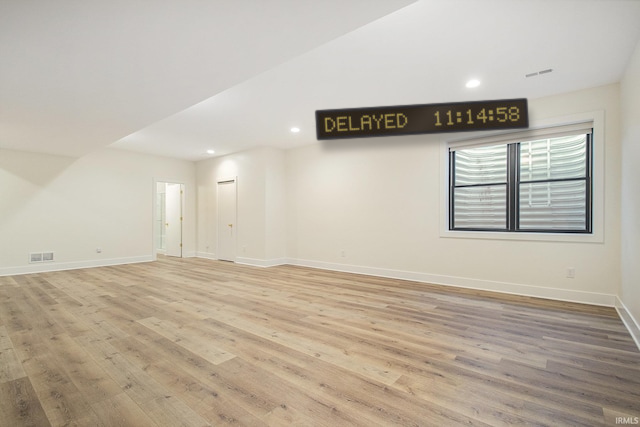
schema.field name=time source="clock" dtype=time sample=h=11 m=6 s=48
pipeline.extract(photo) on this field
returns h=11 m=14 s=58
